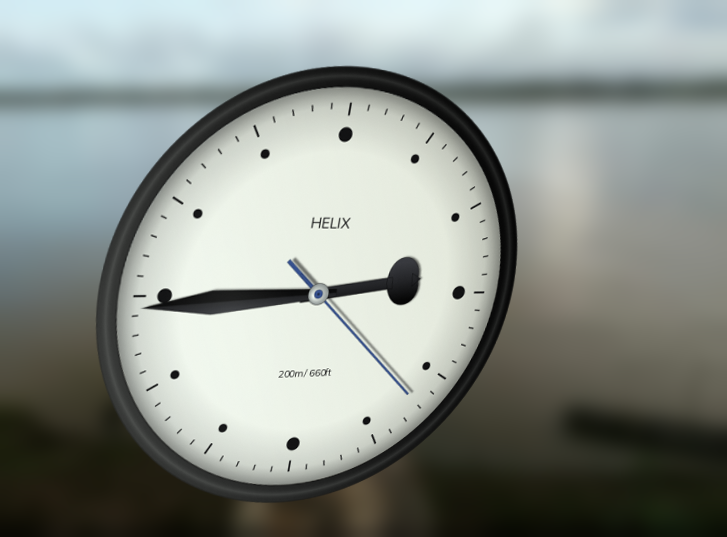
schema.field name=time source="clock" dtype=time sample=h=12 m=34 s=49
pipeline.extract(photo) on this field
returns h=2 m=44 s=22
